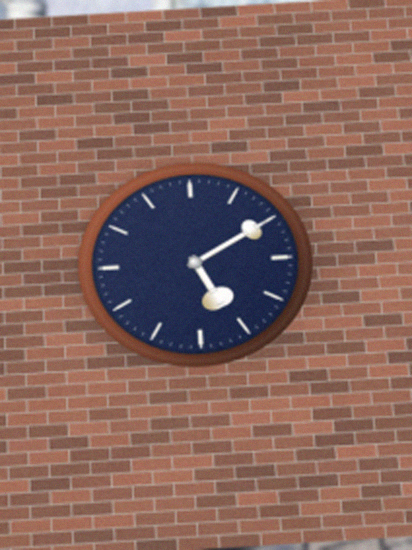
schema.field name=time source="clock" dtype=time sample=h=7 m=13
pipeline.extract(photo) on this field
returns h=5 m=10
